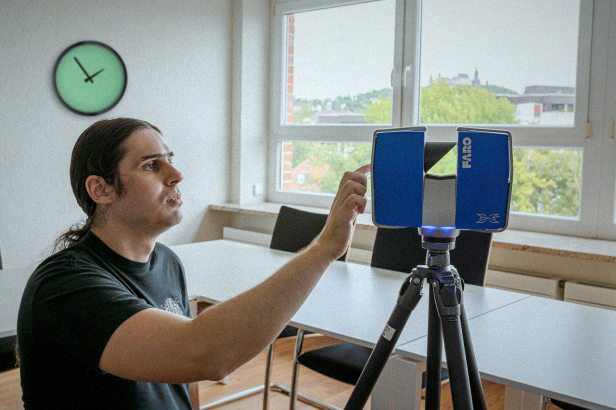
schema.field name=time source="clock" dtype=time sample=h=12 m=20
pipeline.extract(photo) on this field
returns h=1 m=54
